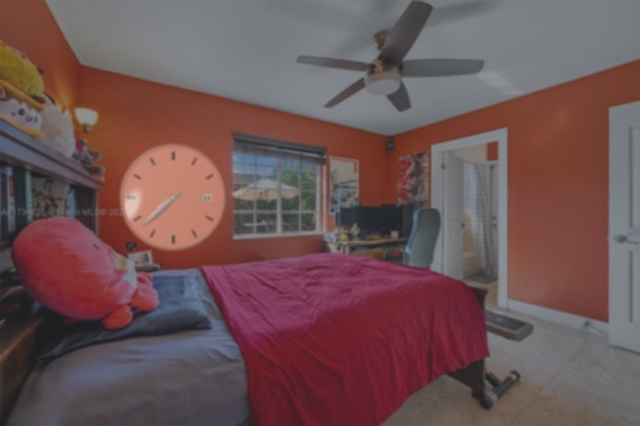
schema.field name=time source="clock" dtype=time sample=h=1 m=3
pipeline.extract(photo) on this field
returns h=7 m=38
